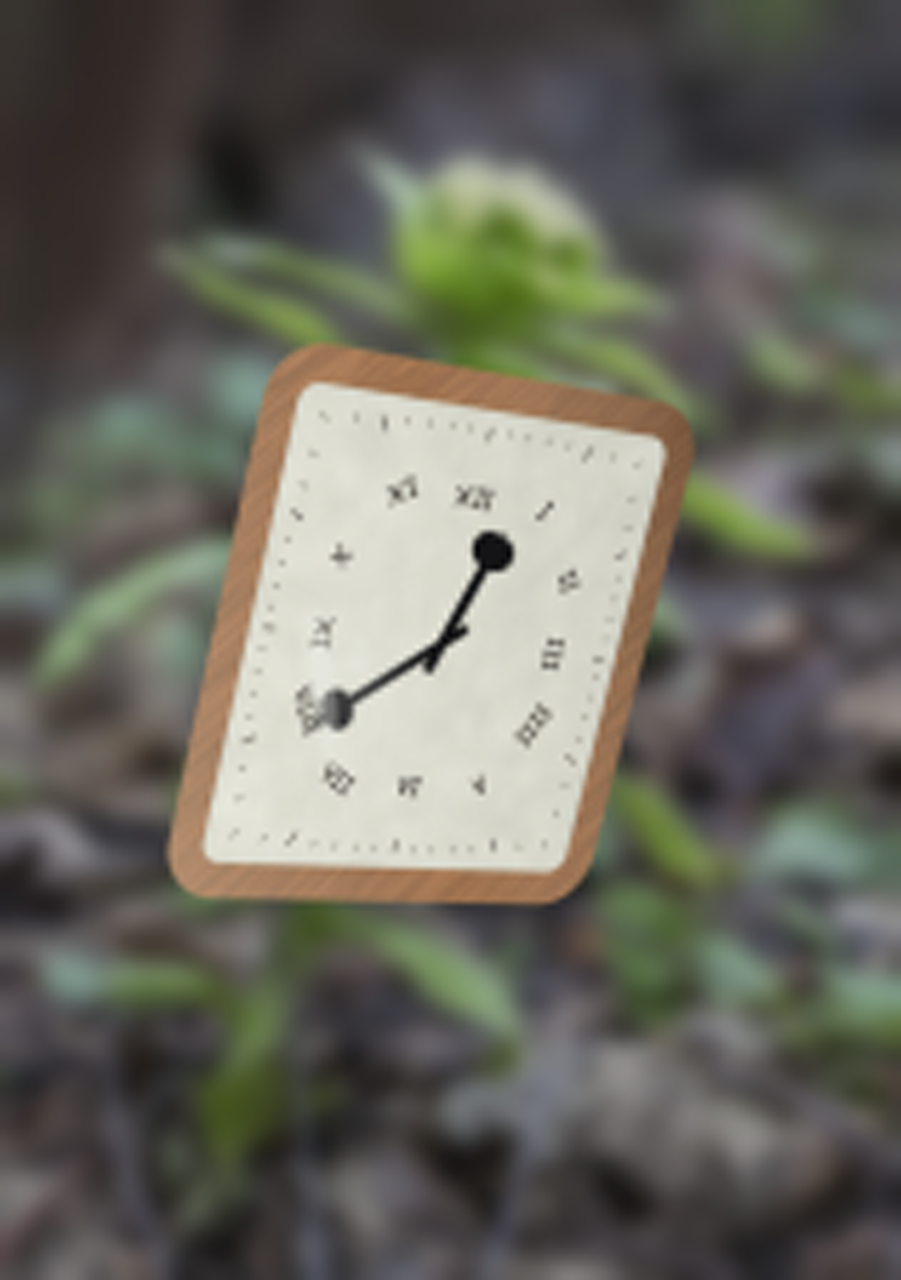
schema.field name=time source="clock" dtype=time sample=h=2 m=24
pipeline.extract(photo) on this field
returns h=12 m=39
